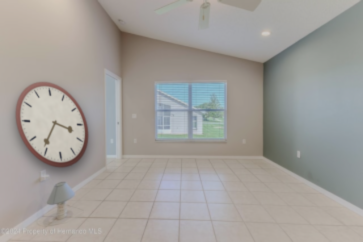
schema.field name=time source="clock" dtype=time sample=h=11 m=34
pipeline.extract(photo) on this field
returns h=3 m=36
